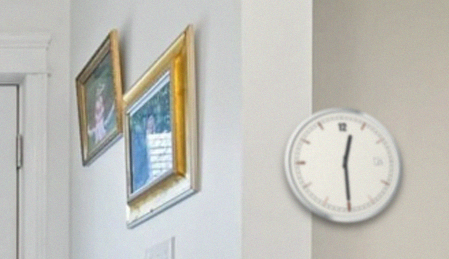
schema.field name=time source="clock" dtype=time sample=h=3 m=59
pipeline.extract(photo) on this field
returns h=12 m=30
